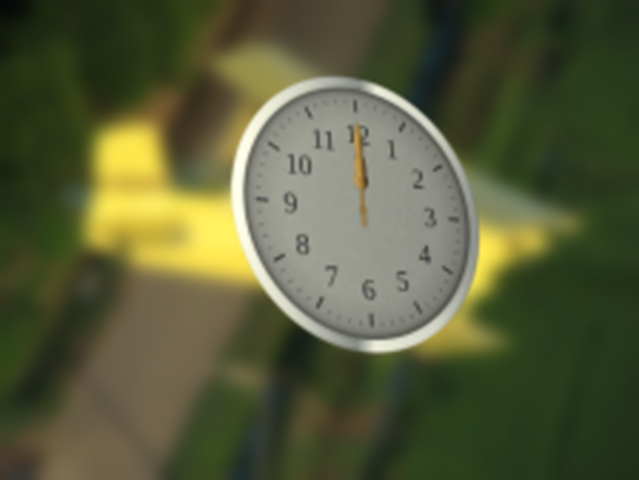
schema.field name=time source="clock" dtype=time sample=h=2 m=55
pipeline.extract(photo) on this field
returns h=12 m=0
